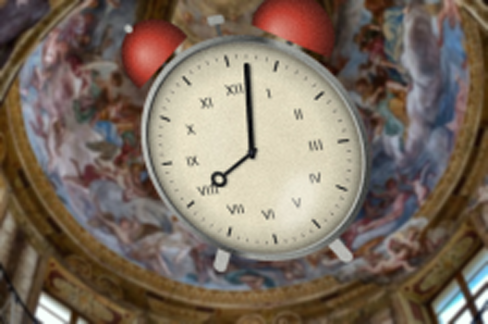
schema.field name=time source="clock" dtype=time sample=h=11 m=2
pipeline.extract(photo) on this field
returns h=8 m=2
